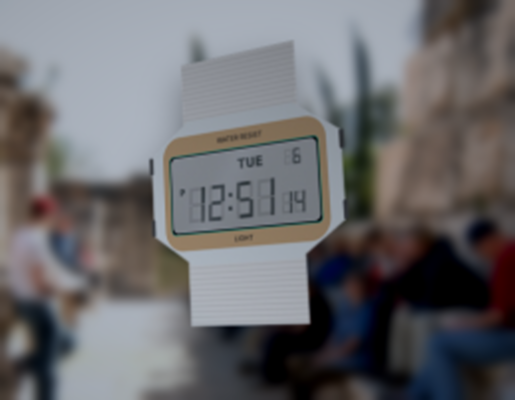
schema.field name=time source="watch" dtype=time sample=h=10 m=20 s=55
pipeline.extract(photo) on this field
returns h=12 m=51 s=14
